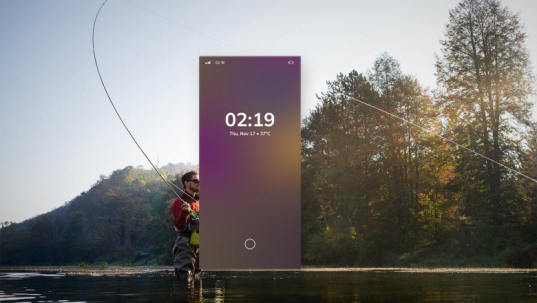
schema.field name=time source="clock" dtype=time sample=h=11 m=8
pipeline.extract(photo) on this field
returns h=2 m=19
